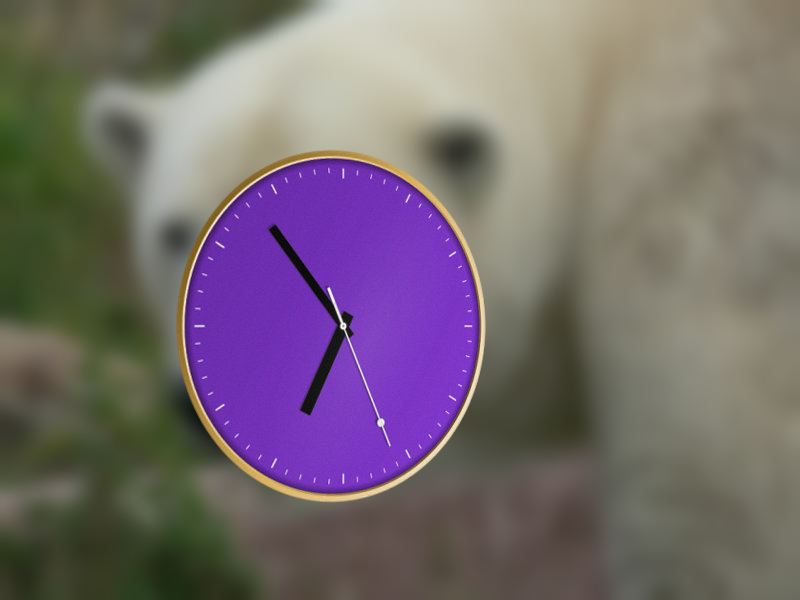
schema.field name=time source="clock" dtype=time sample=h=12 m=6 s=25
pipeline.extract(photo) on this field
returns h=6 m=53 s=26
